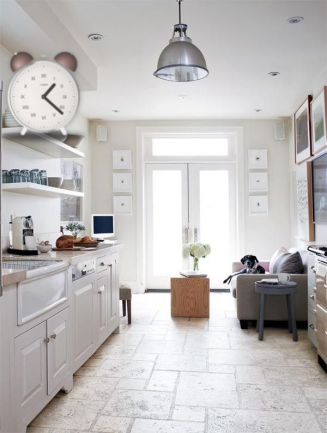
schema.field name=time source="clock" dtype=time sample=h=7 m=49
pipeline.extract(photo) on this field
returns h=1 m=22
